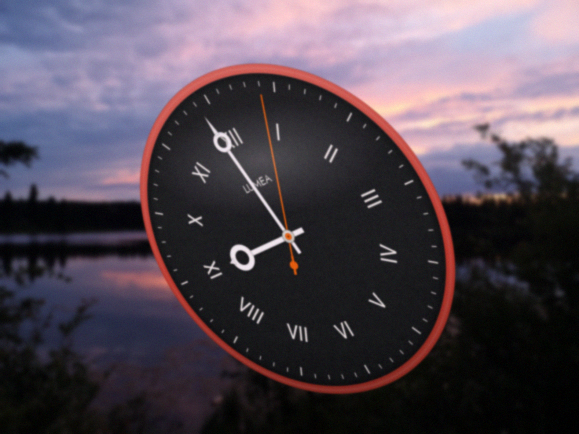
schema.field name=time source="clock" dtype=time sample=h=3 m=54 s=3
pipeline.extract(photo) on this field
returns h=8 m=59 s=4
